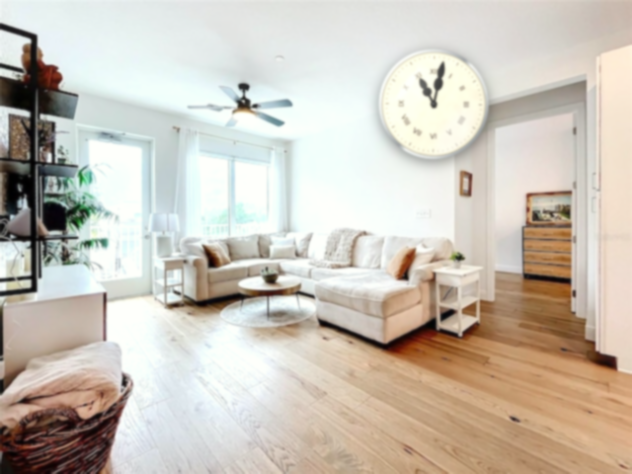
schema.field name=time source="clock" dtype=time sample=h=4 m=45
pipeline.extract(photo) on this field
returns h=11 m=2
